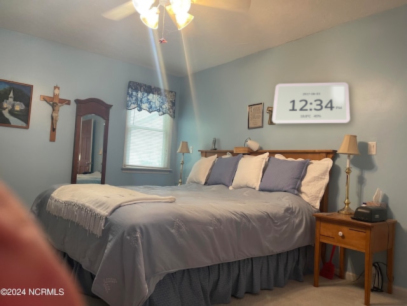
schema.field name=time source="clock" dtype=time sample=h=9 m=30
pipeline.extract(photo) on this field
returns h=12 m=34
